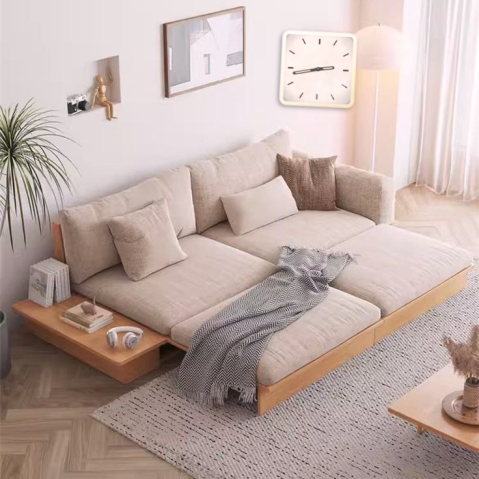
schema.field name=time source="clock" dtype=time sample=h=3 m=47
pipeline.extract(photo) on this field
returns h=2 m=43
